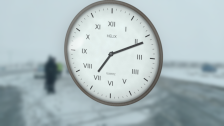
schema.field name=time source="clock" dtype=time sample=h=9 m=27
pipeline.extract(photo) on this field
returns h=7 m=11
